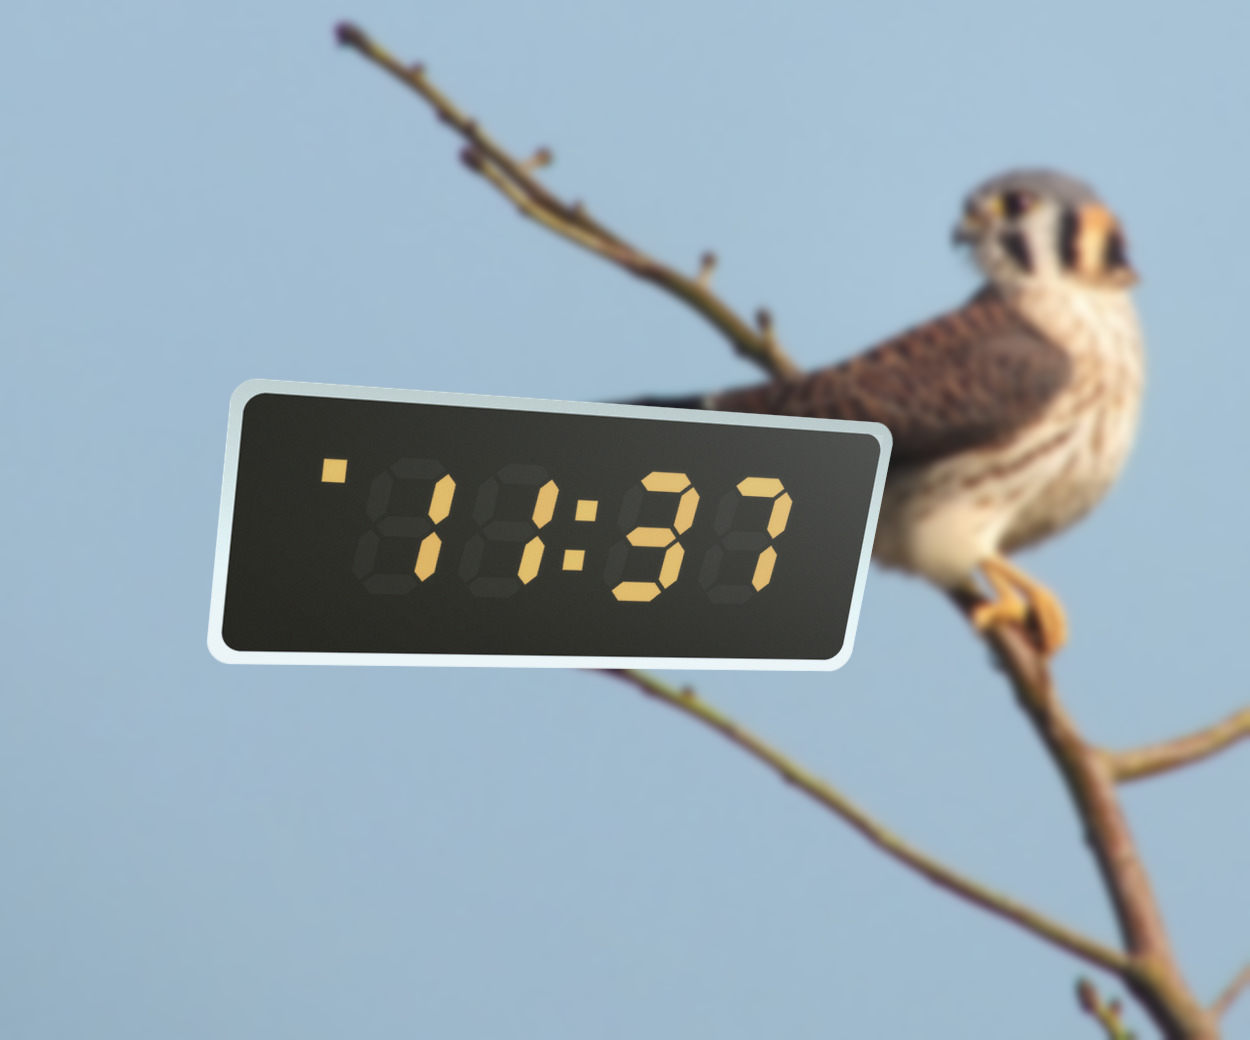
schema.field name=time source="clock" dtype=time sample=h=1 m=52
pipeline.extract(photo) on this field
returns h=11 m=37
